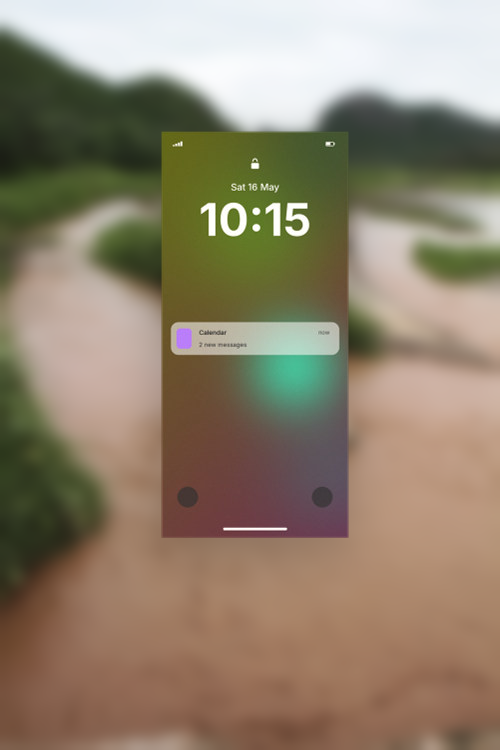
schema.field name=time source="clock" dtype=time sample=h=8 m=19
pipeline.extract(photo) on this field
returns h=10 m=15
